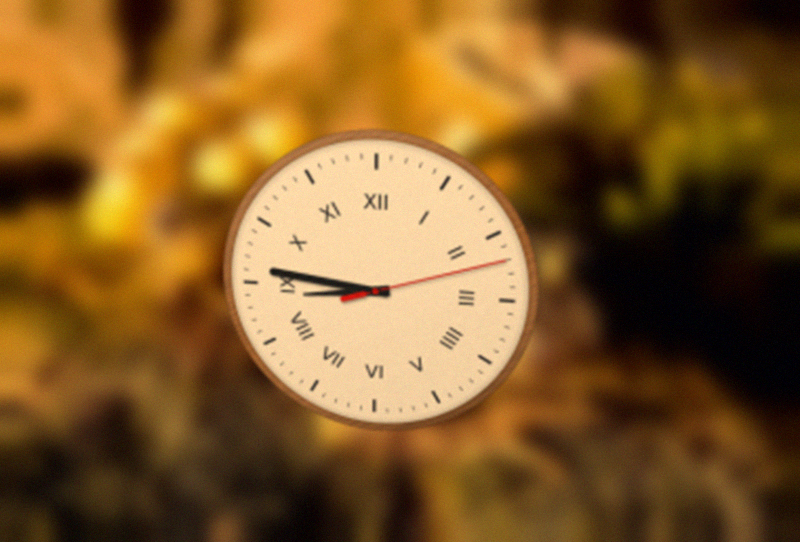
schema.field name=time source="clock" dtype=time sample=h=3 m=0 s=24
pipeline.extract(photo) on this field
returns h=8 m=46 s=12
